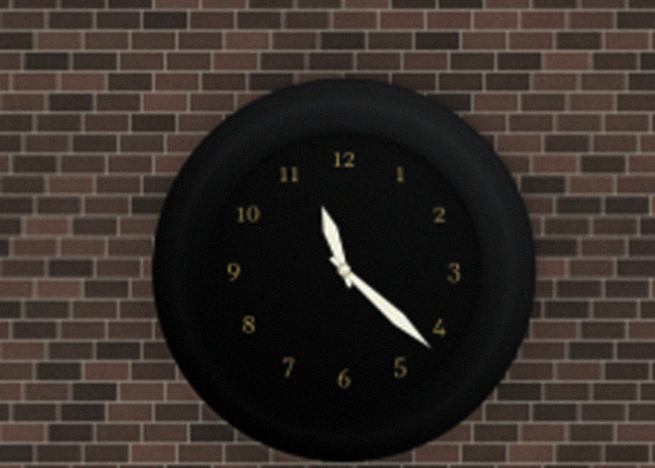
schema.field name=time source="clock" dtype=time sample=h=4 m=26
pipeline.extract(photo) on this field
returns h=11 m=22
